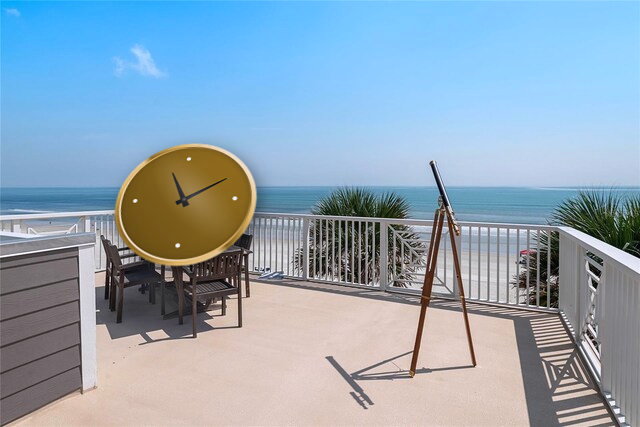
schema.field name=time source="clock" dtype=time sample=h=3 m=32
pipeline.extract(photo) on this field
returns h=11 m=10
